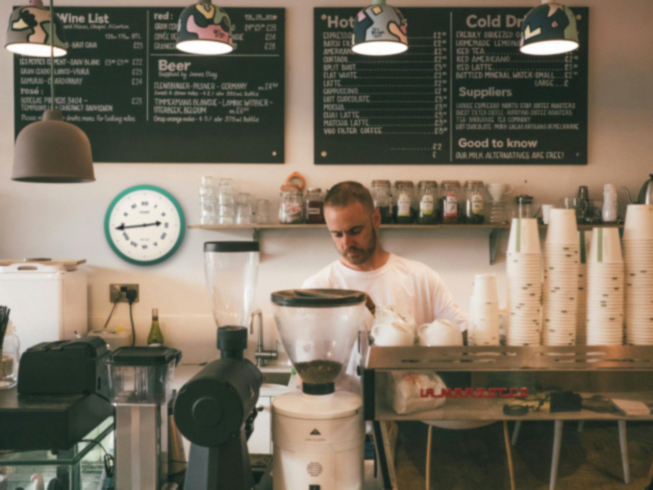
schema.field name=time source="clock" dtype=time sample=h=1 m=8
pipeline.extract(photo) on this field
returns h=2 m=44
